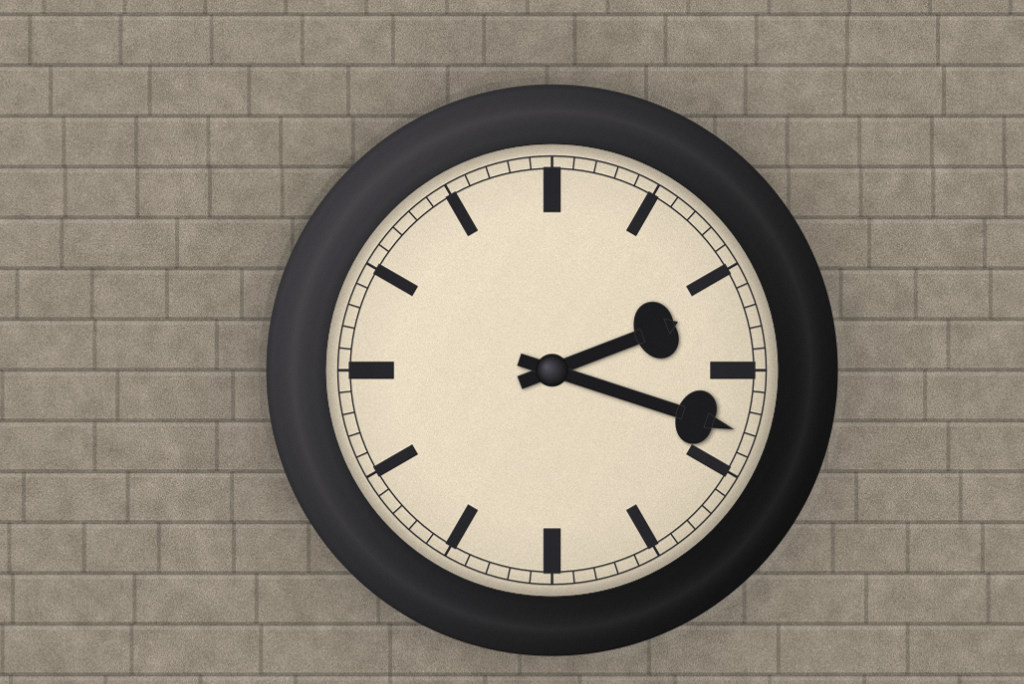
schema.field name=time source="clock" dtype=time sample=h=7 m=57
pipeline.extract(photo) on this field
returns h=2 m=18
